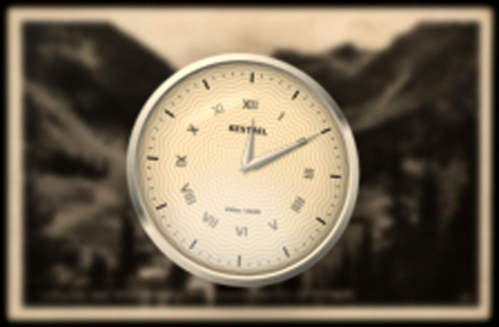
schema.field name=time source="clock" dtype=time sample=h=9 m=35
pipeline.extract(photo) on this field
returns h=12 m=10
